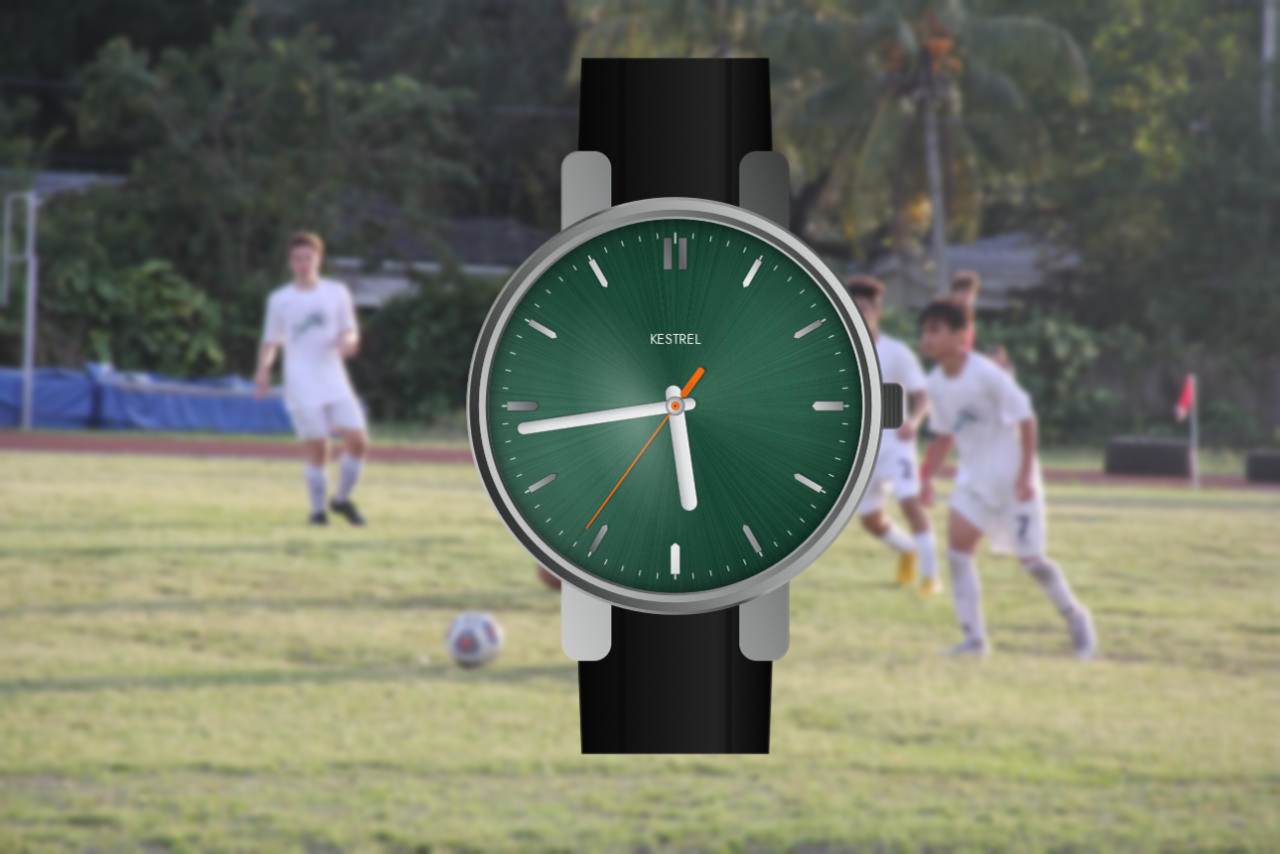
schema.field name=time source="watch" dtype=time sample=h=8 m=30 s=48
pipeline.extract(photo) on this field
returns h=5 m=43 s=36
